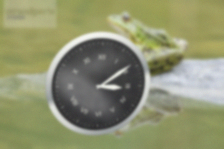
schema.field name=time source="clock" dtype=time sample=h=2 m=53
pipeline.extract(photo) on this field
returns h=3 m=9
